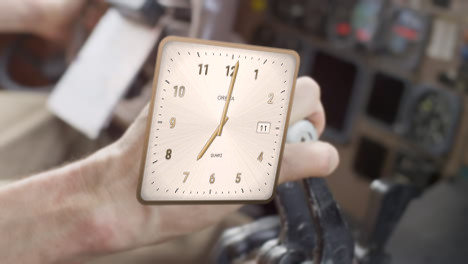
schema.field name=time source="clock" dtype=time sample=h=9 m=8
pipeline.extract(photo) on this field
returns h=7 m=1
